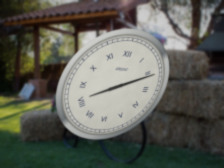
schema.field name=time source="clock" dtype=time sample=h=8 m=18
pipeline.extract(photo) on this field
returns h=8 m=11
